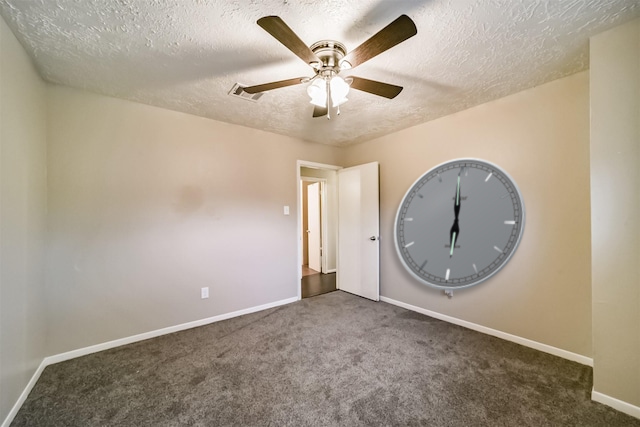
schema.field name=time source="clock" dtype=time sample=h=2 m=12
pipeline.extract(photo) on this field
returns h=5 m=59
